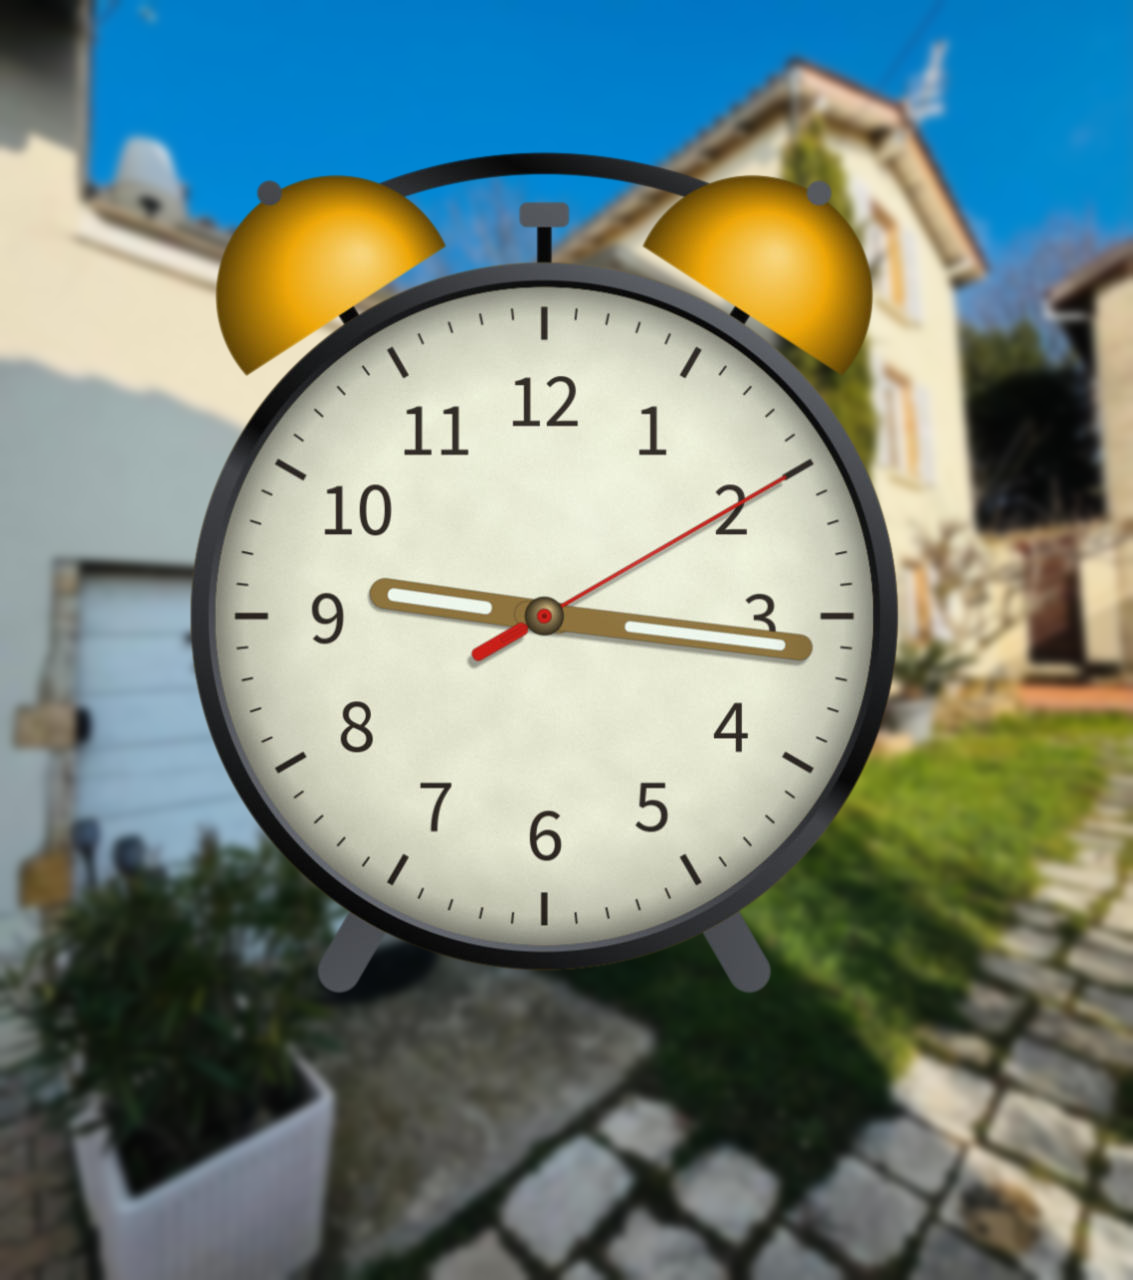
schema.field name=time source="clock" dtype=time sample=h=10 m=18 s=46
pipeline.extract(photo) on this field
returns h=9 m=16 s=10
